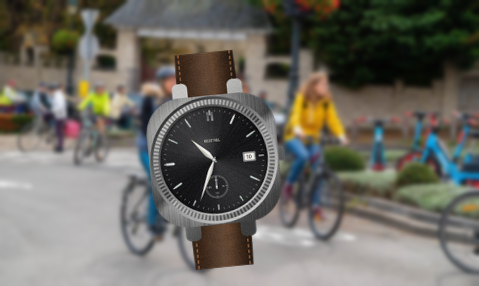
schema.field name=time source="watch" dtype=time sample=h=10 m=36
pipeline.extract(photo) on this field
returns h=10 m=34
